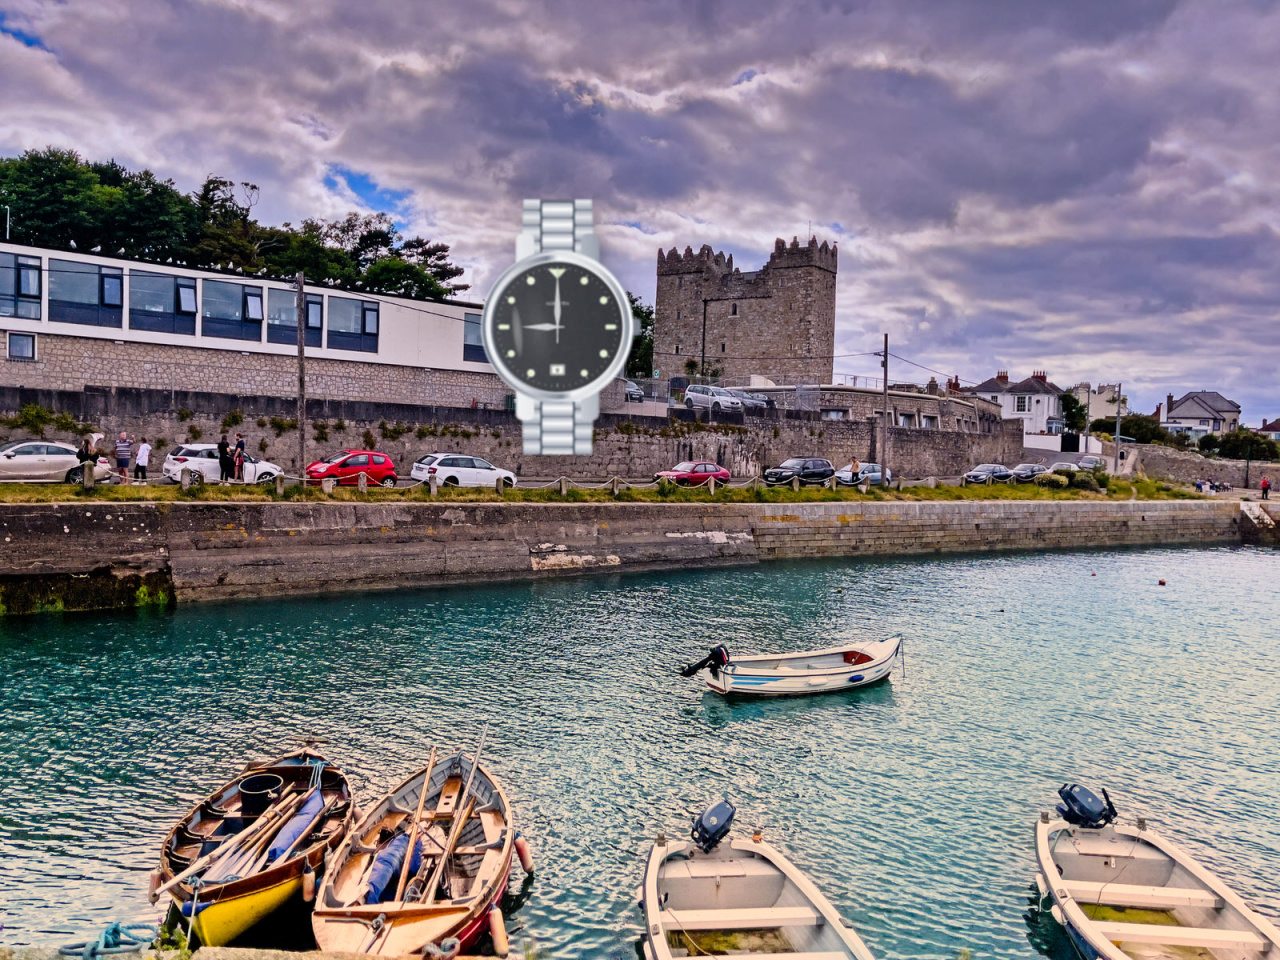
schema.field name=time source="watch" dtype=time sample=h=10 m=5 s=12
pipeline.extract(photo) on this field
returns h=9 m=0 s=0
